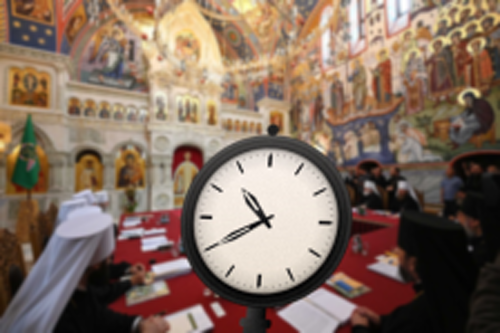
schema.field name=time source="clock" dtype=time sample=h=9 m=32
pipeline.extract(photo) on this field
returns h=10 m=40
